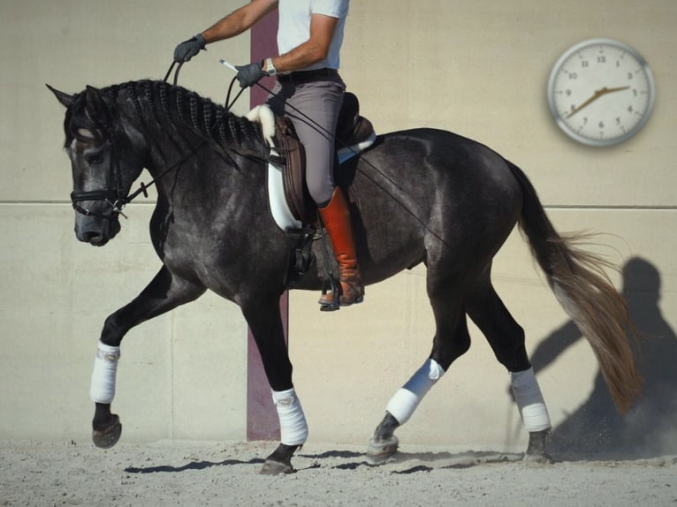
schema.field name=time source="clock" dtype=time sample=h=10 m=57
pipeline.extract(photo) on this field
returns h=2 m=39
